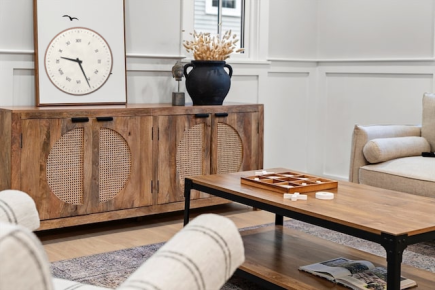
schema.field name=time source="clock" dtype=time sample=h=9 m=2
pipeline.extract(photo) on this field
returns h=9 m=26
